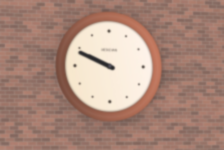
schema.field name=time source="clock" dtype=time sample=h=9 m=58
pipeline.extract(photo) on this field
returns h=9 m=49
